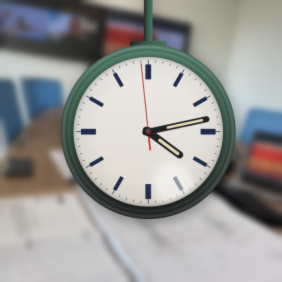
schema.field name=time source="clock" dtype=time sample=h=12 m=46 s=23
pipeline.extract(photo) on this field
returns h=4 m=12 s=59
